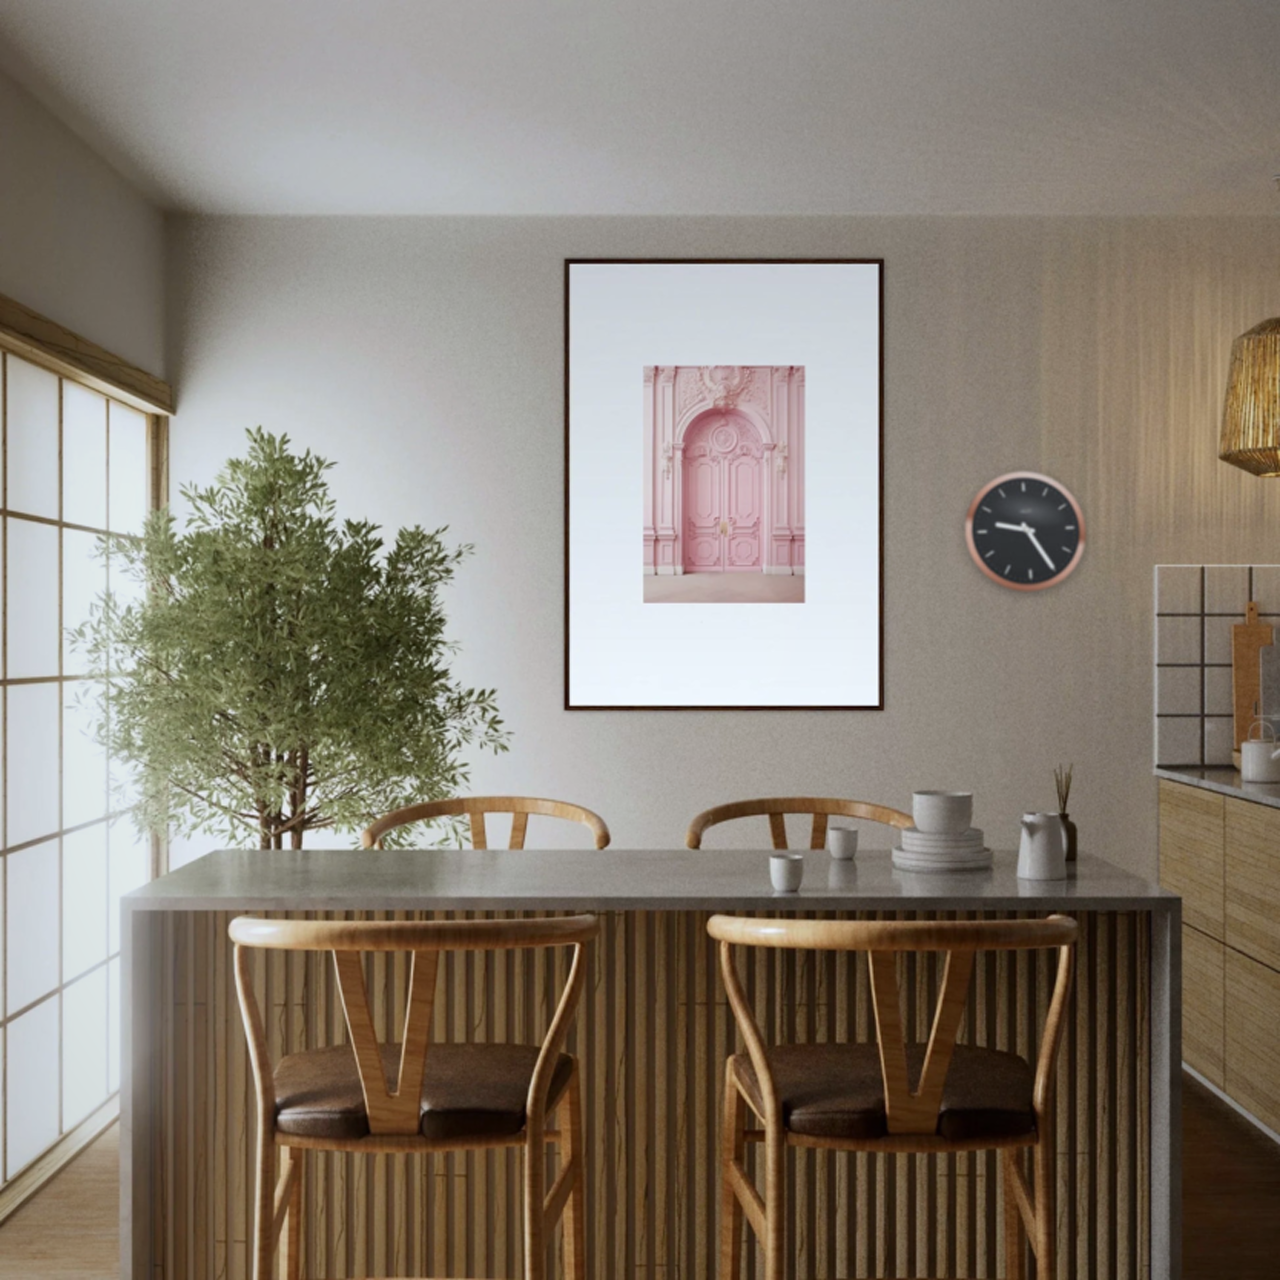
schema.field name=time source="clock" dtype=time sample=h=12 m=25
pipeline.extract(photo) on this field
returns h=9 m=25
